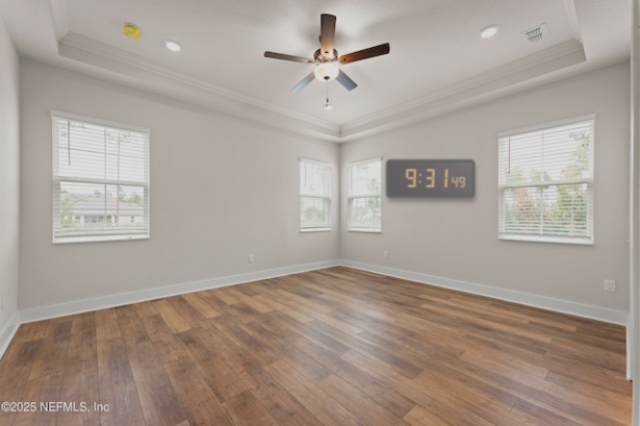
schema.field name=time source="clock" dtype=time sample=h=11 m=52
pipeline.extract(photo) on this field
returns h=9 m=31
